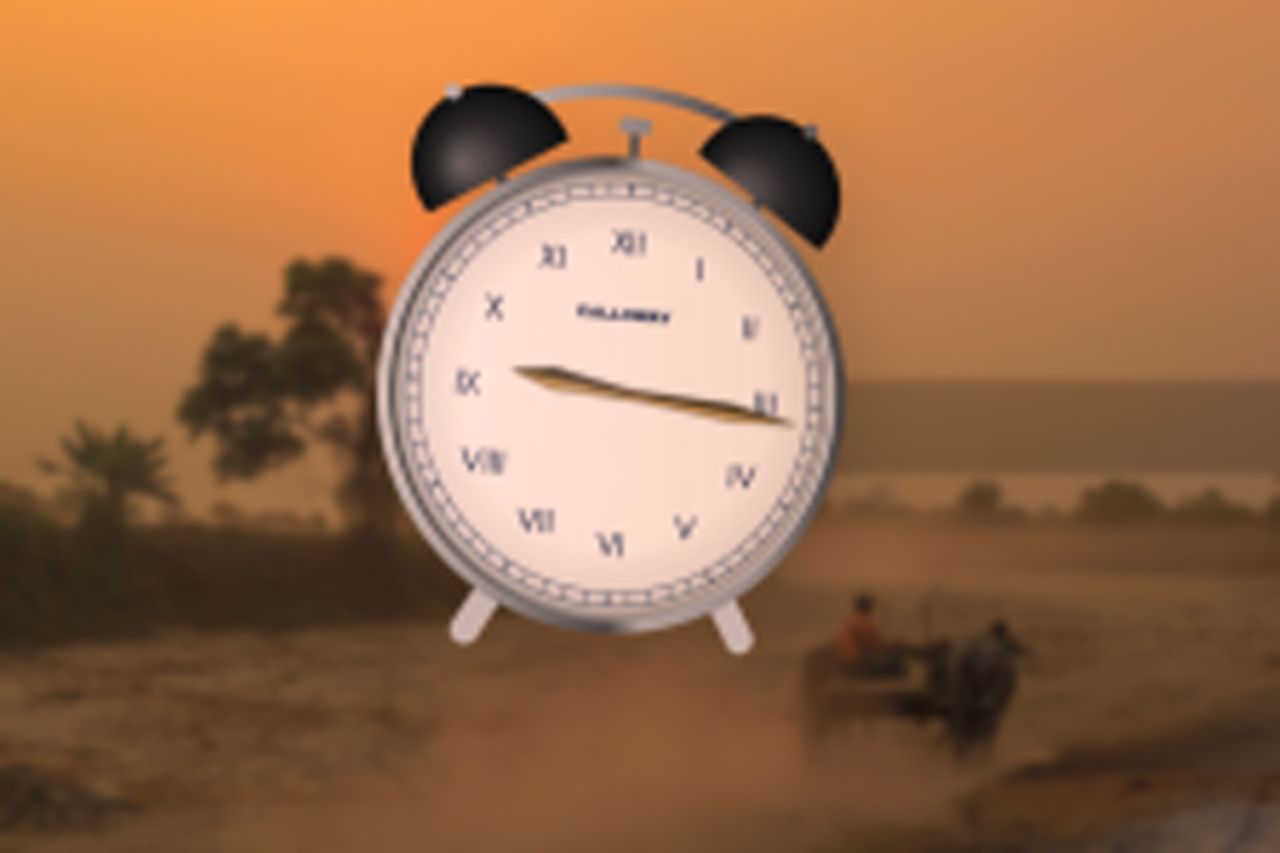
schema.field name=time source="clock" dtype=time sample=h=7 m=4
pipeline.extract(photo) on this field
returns h=9 m=16
